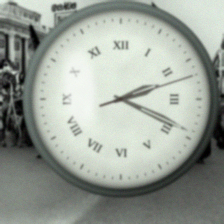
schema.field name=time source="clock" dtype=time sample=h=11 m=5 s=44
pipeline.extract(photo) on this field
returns h=2 m=19 s=12
